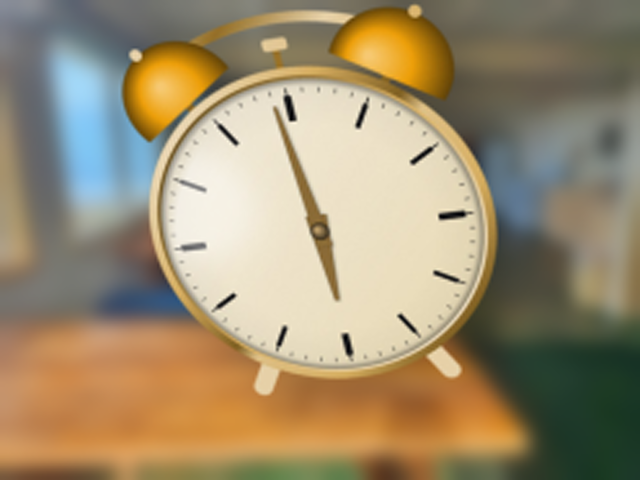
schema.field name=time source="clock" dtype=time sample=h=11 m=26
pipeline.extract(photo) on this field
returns h=5 m=59
